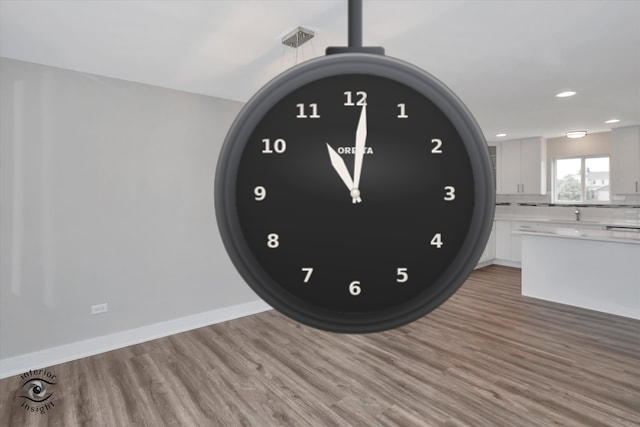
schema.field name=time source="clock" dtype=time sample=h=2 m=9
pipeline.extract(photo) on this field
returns h=11 m=1
